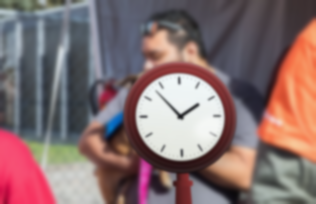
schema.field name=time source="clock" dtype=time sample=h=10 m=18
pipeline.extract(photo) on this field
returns h=1 m=53
